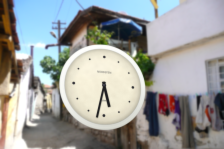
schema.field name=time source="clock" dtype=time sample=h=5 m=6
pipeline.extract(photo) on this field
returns h=5 m=32
